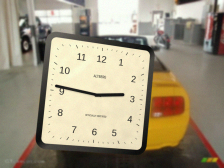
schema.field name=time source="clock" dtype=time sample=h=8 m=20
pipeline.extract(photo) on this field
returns h=2 m=46
